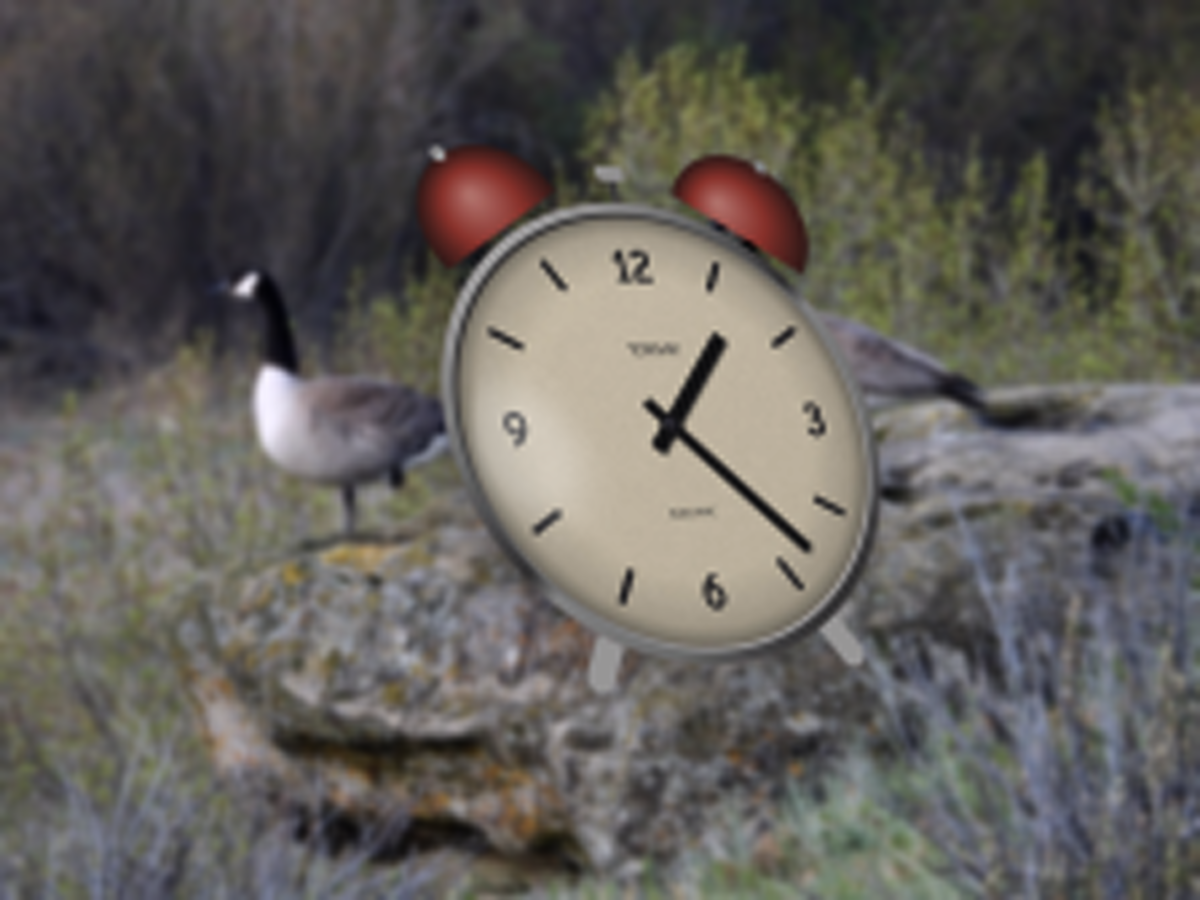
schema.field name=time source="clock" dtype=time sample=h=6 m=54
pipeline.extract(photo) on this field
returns h=1 m=23
